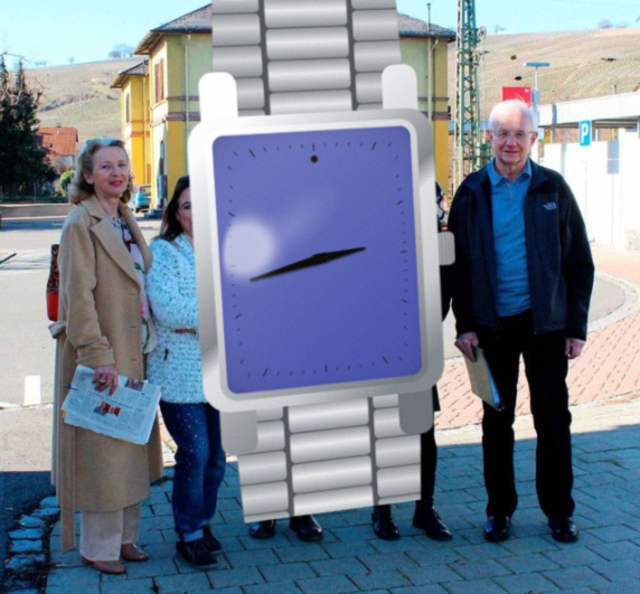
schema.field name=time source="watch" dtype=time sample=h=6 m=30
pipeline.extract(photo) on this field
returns h=2 m=43
